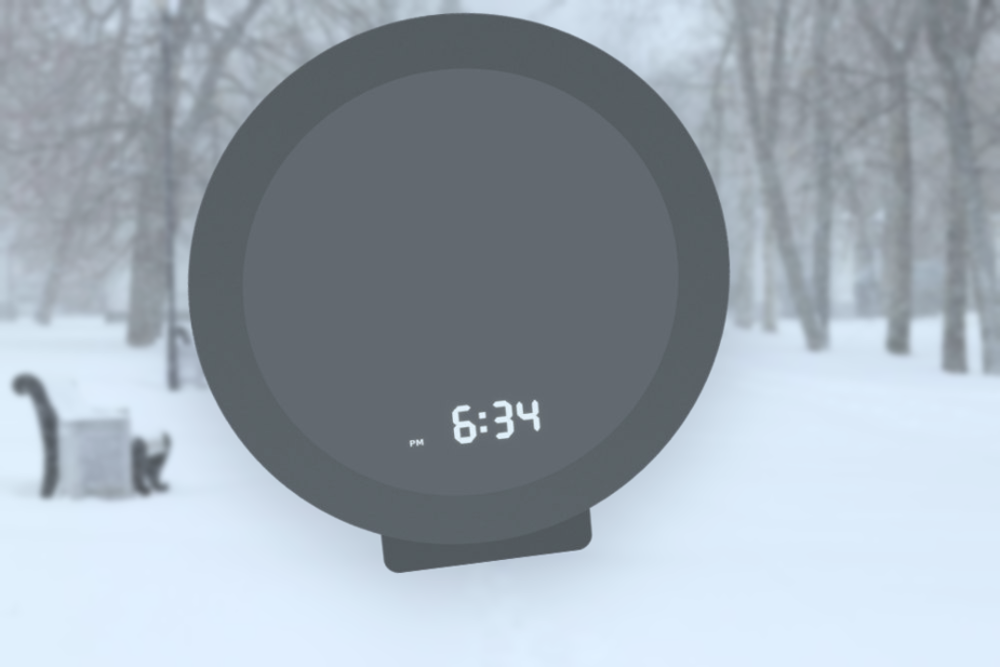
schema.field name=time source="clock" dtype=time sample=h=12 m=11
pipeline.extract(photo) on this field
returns h=6 m=34
